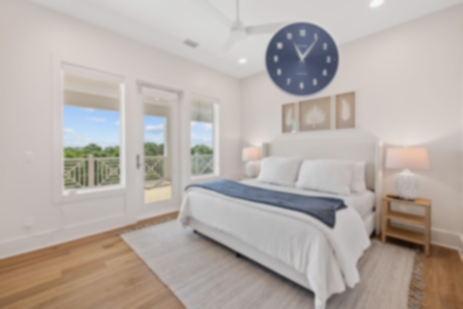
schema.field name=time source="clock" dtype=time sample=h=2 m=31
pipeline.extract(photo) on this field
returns h=11 m=6
